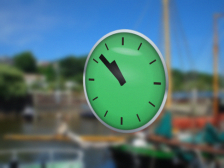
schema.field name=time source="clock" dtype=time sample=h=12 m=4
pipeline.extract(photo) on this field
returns h=10 m=52
